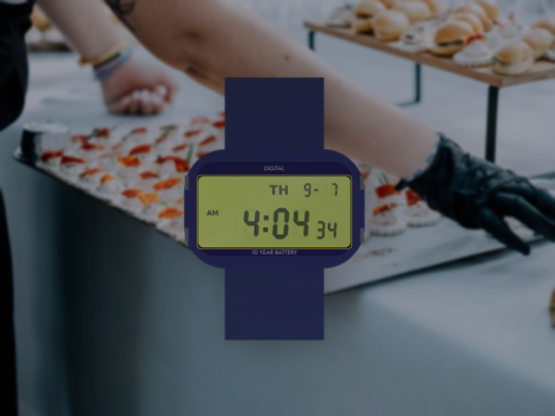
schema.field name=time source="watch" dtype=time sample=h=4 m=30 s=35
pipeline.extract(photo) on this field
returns h=4 m=4 s=34
